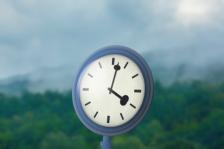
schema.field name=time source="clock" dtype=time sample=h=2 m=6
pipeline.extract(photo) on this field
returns h=4 m=2
